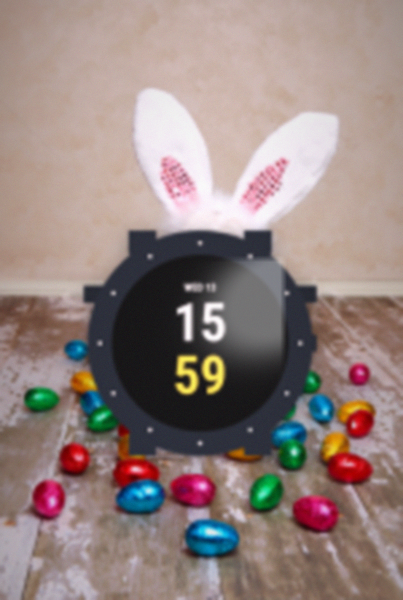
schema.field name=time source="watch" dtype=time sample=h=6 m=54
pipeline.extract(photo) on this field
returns h=15 m=59
